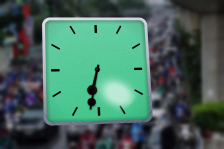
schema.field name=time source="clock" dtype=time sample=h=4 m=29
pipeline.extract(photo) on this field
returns h=6 m=32
